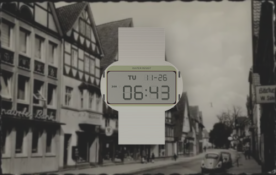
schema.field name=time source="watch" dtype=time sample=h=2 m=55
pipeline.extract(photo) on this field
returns h=6 m=43
